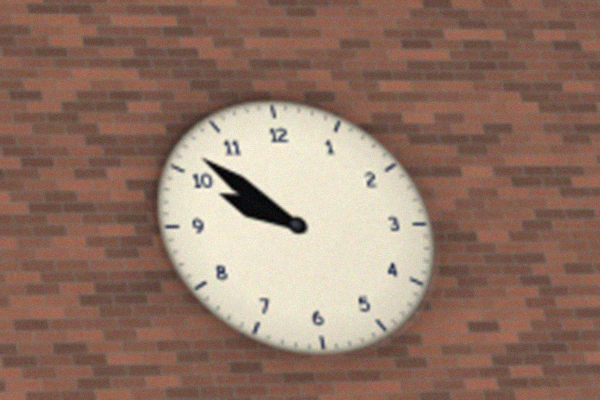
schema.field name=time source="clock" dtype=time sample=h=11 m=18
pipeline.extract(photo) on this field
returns h=9 m=52
